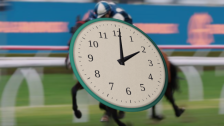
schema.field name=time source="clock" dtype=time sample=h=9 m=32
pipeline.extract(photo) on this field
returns h=2 m=1
